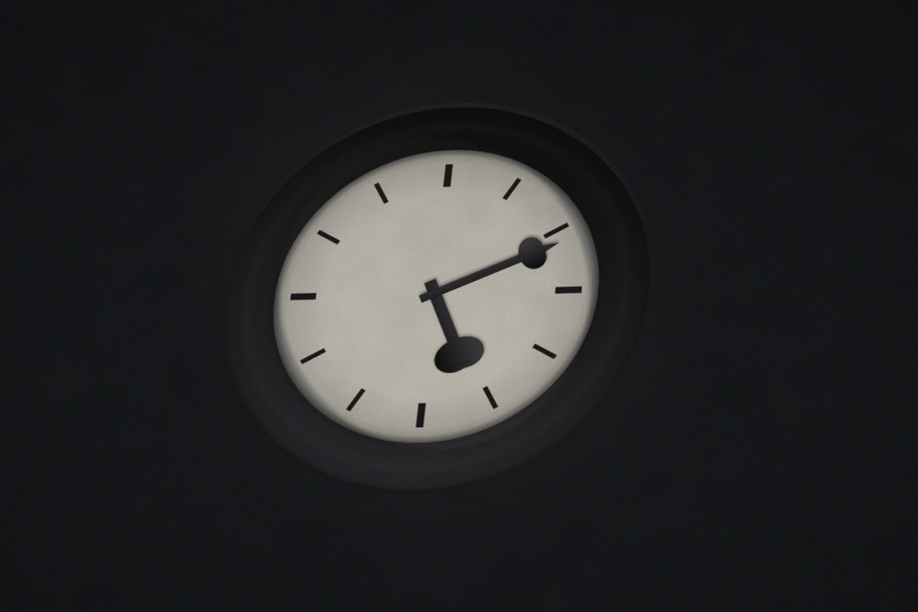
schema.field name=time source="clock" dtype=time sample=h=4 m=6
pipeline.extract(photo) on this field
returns h=5 m=11
